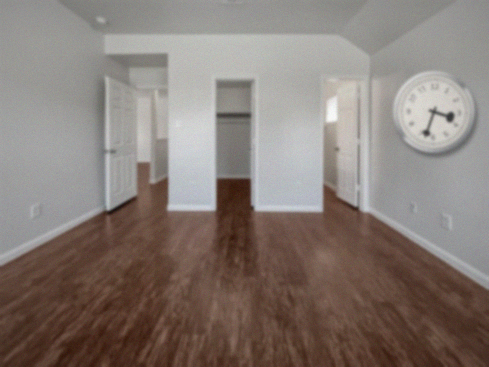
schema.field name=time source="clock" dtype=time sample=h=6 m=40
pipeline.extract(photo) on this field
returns h=3 m=33
